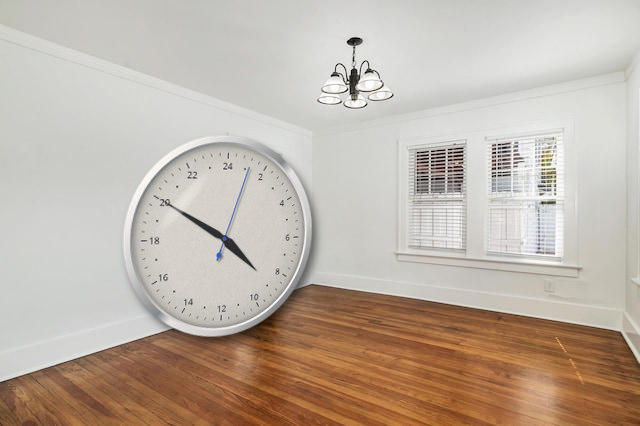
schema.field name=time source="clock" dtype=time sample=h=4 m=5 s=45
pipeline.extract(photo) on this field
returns h=8 m=50 s=3
